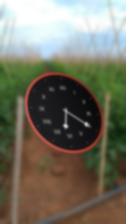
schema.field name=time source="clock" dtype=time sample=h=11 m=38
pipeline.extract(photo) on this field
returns h=6 m=20
